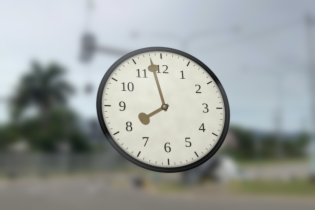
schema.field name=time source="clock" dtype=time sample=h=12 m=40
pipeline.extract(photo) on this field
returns h=7 m=58
